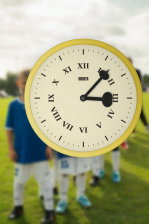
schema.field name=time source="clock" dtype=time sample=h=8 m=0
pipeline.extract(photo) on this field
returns h=3 m=7
